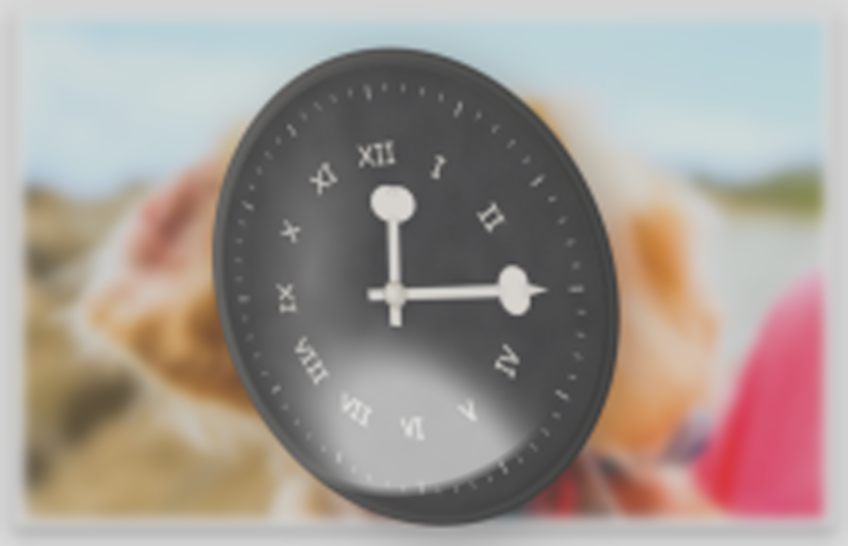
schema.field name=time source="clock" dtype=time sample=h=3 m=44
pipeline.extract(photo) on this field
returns h=12 m=15
